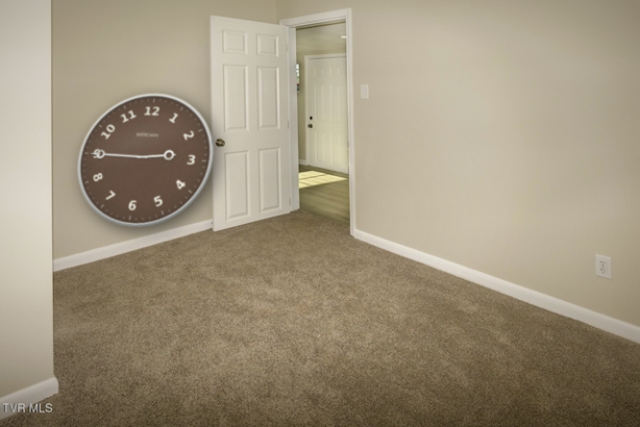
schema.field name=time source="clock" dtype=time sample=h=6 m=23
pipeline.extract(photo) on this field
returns h=2 m=45
